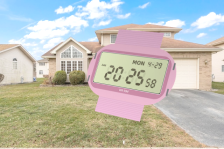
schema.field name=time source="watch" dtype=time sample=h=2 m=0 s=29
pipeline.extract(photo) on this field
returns h=20 m=25 s=58
